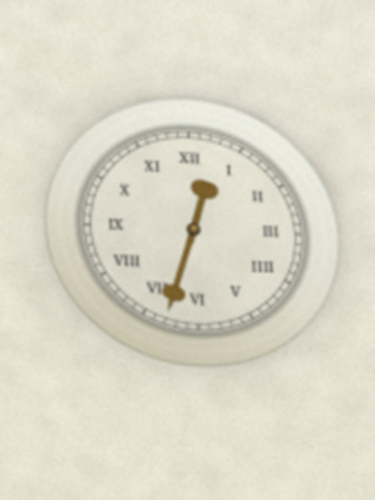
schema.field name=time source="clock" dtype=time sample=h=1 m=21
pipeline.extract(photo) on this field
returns h=12 m=33
